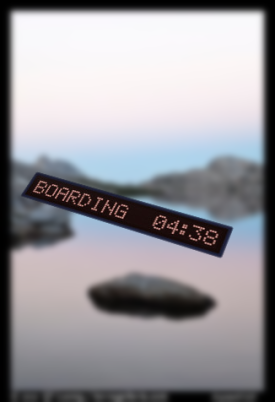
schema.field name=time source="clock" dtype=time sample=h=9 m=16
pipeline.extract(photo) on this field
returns h=4 m=38
